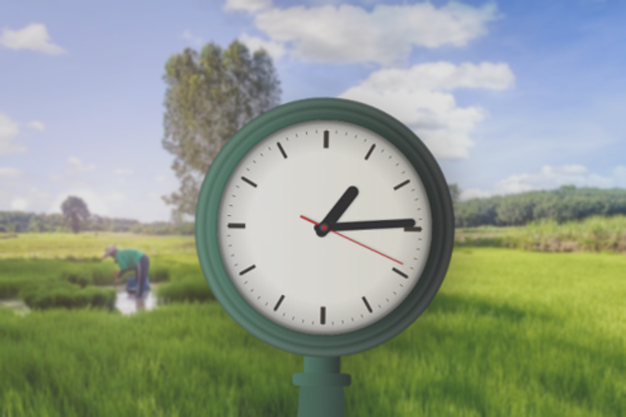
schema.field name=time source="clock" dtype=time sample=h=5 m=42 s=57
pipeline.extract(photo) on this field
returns h=1 m=14 s=19
